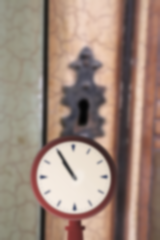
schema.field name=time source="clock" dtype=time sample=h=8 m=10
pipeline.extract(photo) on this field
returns h=10 m=55
